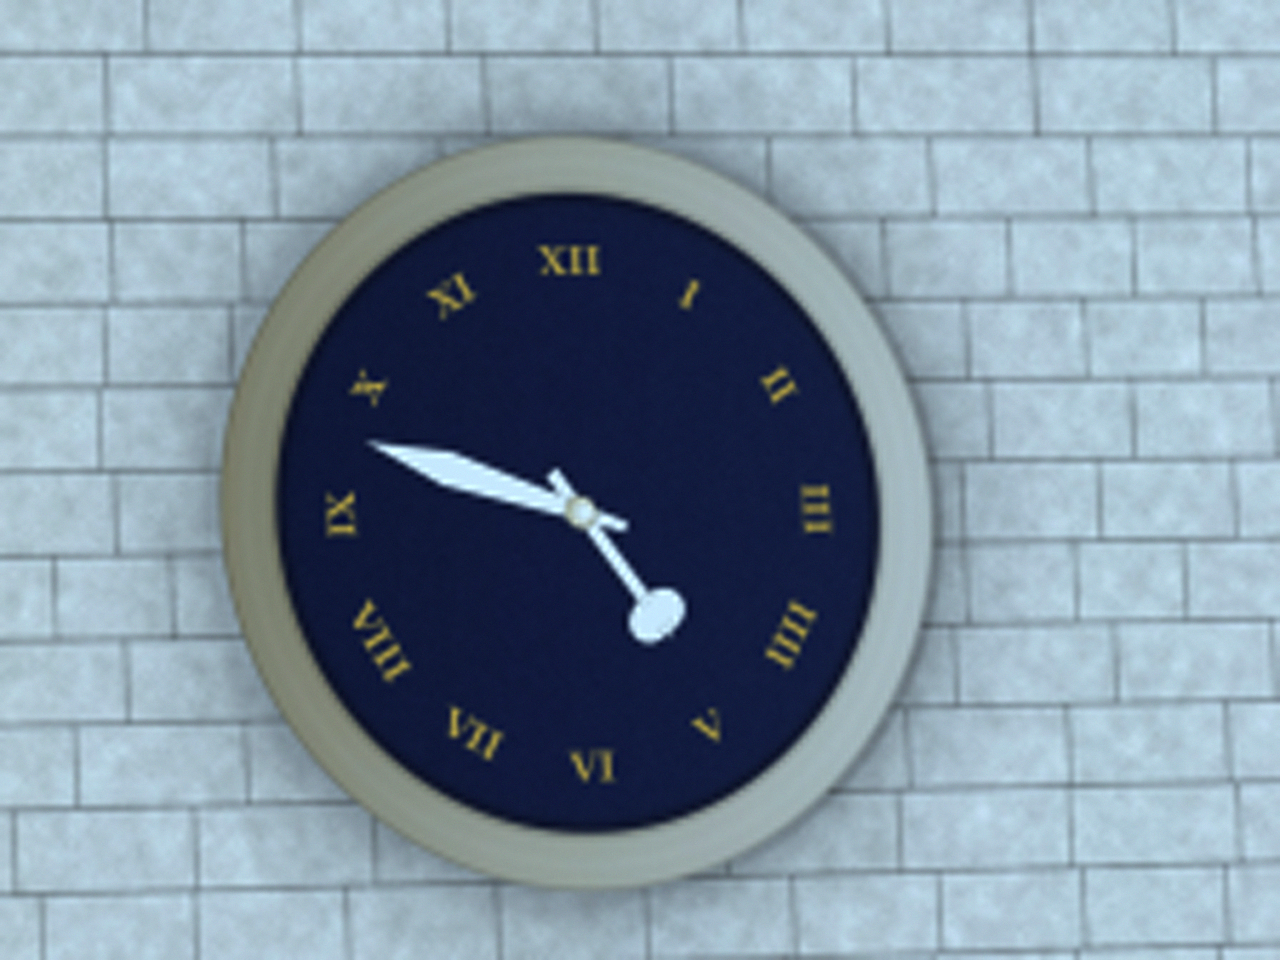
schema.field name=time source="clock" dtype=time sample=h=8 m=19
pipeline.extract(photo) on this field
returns h=4 m=48
